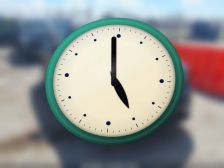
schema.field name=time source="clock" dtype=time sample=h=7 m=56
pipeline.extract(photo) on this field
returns h=4 m=59
